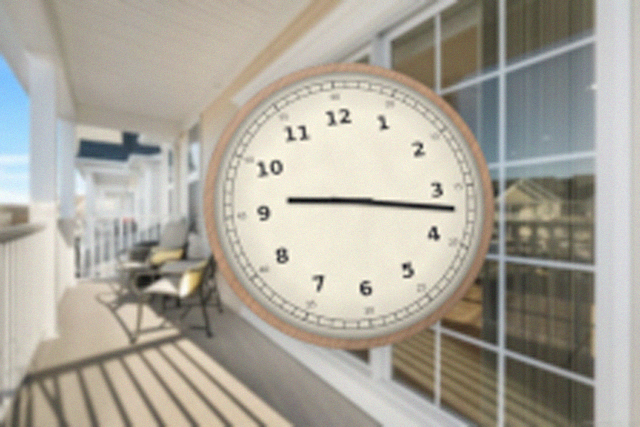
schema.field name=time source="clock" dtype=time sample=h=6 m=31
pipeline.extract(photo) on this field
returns h=9 m=17
